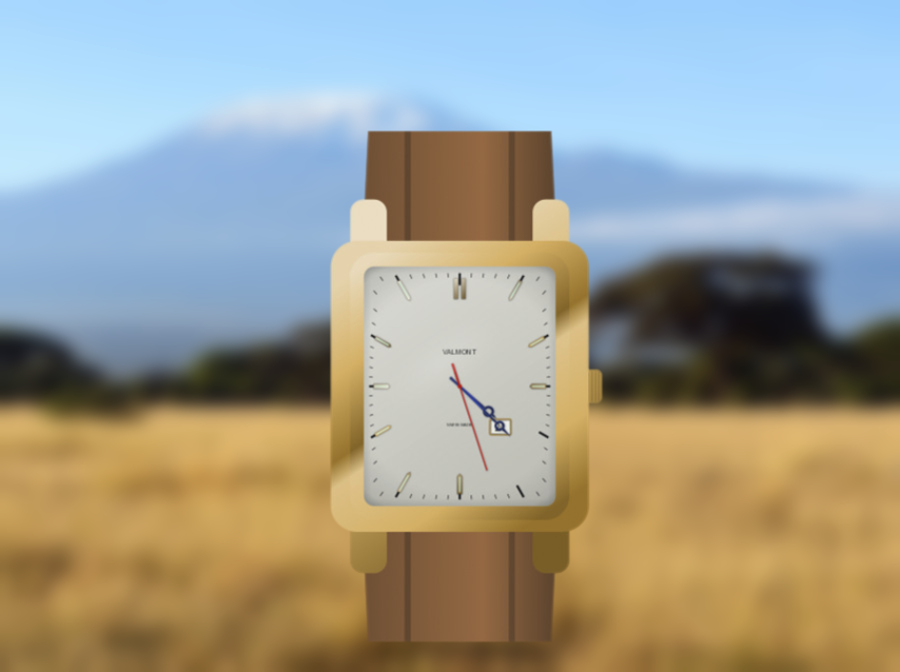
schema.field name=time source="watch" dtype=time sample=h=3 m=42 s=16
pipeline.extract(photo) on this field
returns h=4 m=22 s=27
